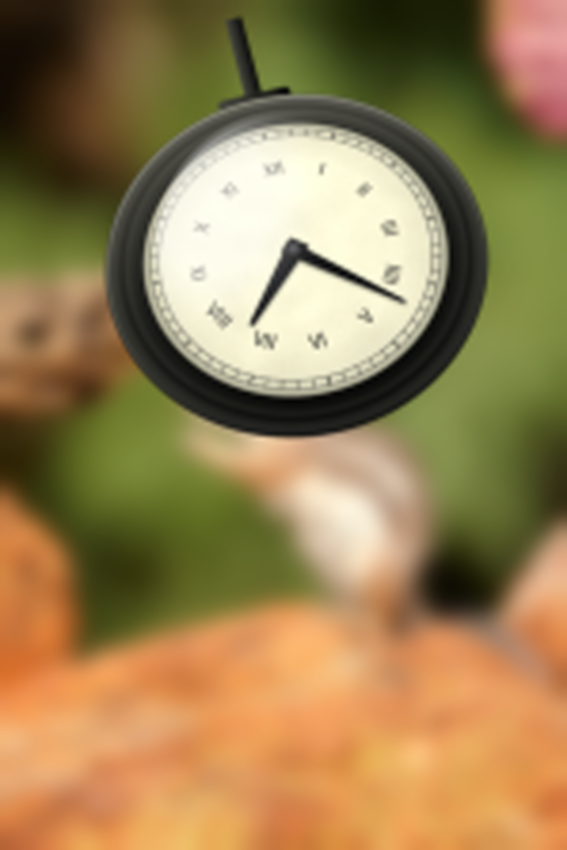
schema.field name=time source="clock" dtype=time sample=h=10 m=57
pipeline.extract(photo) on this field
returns h=7 m=22
